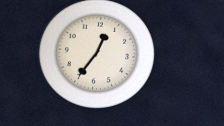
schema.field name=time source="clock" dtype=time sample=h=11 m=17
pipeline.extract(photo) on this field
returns h=12 m=35
